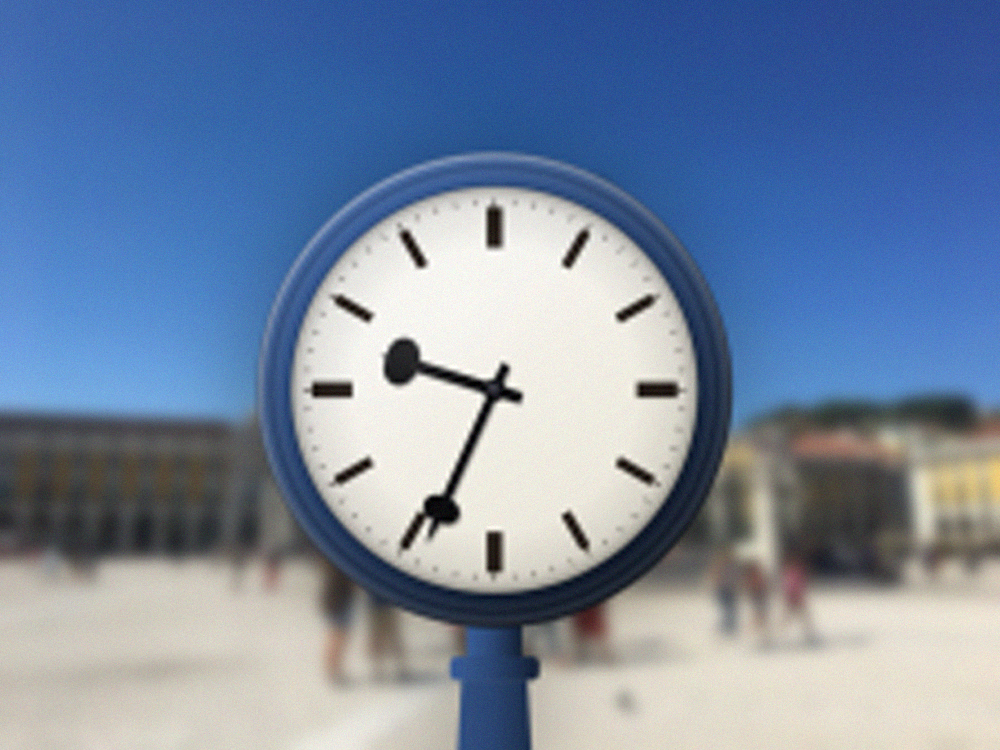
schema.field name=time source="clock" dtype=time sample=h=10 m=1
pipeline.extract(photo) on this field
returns h=9 m=34
